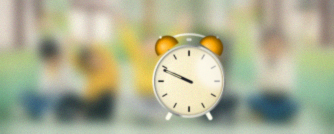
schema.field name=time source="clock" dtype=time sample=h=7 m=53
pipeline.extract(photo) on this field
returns h=9 m=49
